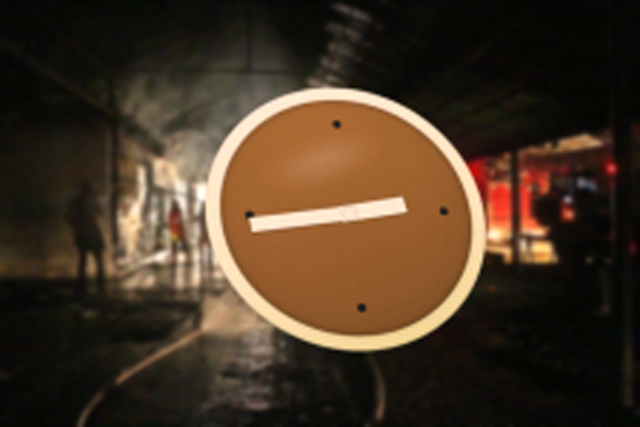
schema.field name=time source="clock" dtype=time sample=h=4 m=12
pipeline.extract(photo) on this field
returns h=2 m=44
